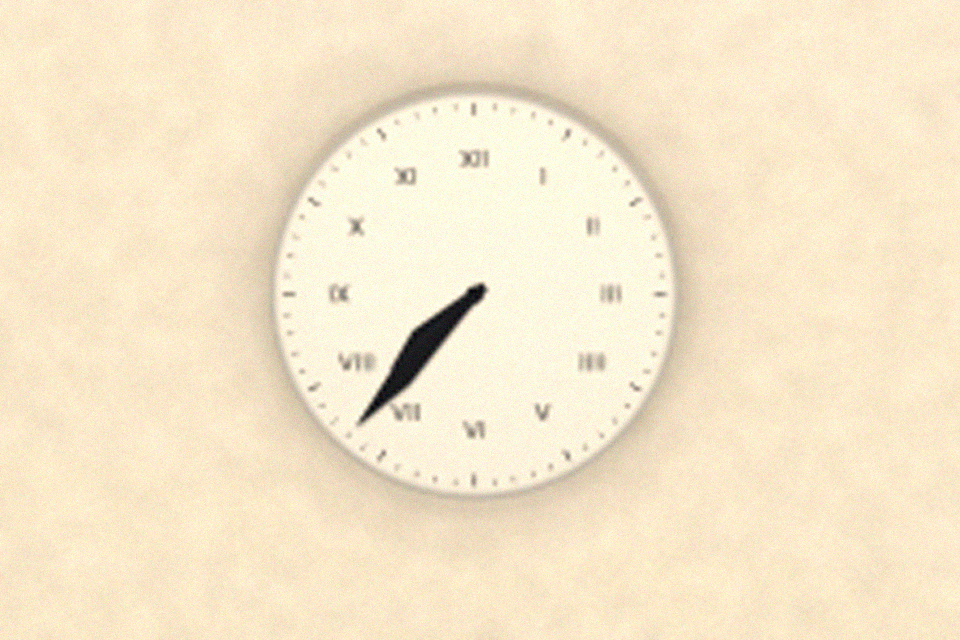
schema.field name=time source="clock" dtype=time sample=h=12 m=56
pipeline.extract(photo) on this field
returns h=7 m=37
